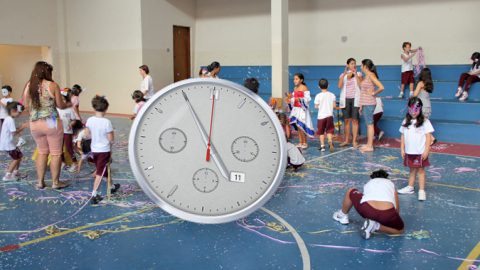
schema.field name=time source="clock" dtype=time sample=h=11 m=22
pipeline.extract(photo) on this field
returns h=4 m=55
